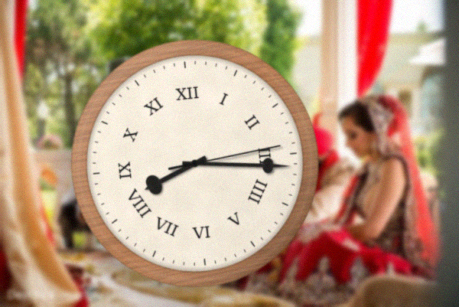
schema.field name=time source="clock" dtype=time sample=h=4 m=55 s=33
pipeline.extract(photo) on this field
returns h=8 m=16 s=14
